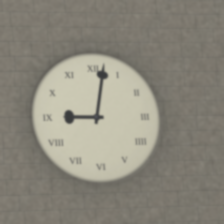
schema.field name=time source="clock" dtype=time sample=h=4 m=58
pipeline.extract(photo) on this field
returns h=9 m=2
